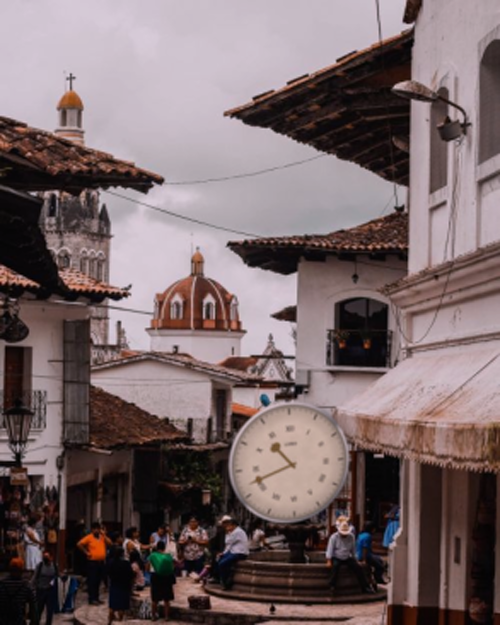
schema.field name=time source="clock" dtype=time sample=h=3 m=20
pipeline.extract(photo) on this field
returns h=10 m=42
